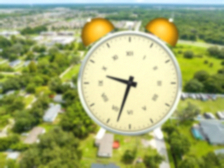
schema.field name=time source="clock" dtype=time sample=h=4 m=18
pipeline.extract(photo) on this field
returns h=9 m=33
